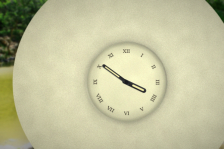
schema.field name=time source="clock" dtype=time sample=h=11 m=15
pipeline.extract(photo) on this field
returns h=3 m=51
